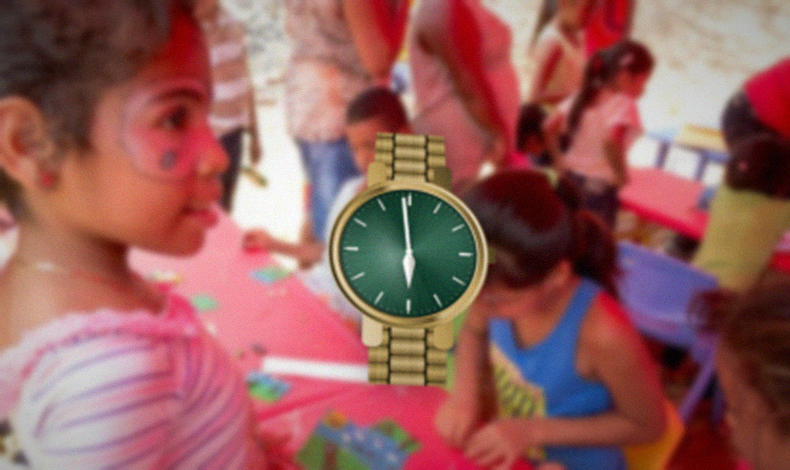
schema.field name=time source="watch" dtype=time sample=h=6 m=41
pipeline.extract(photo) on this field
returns h=5 m=59
